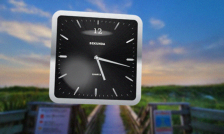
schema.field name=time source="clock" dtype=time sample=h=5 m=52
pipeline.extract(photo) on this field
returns h=5 m=17
